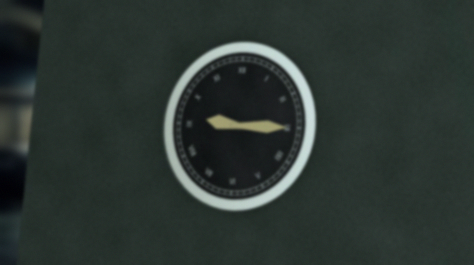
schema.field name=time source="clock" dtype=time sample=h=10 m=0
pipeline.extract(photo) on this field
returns h=9 m=15
